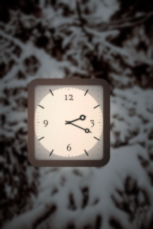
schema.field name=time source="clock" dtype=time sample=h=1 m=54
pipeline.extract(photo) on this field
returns h=2 m=19
